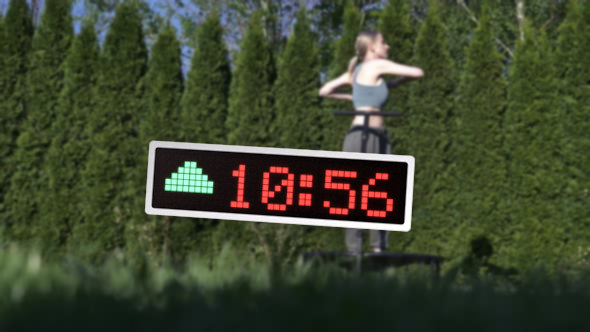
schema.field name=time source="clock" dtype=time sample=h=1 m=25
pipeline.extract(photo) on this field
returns h=10 m=56
